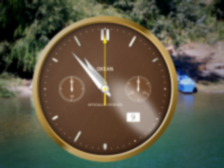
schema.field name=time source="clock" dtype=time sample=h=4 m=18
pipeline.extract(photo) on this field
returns h=10 m=53
